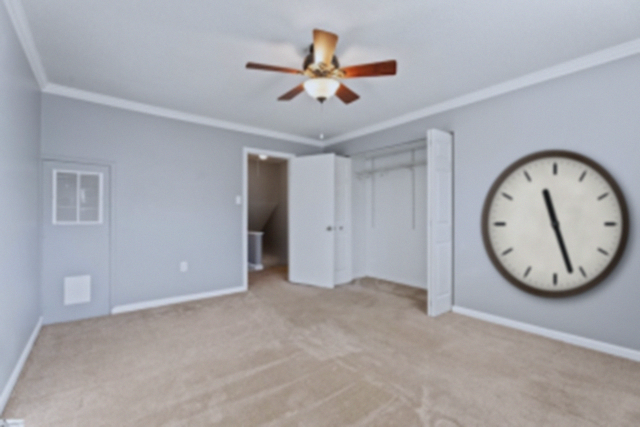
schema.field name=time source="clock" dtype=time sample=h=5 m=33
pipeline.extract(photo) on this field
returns h=11 m=27
